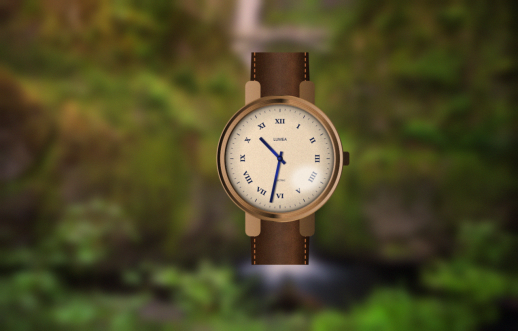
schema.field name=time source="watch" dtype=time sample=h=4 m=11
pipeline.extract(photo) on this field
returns h=10 m=32
